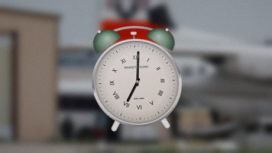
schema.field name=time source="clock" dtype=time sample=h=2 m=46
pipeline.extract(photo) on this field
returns h=7 m=1
